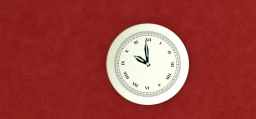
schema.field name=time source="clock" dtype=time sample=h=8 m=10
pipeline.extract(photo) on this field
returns h=9 m=59
